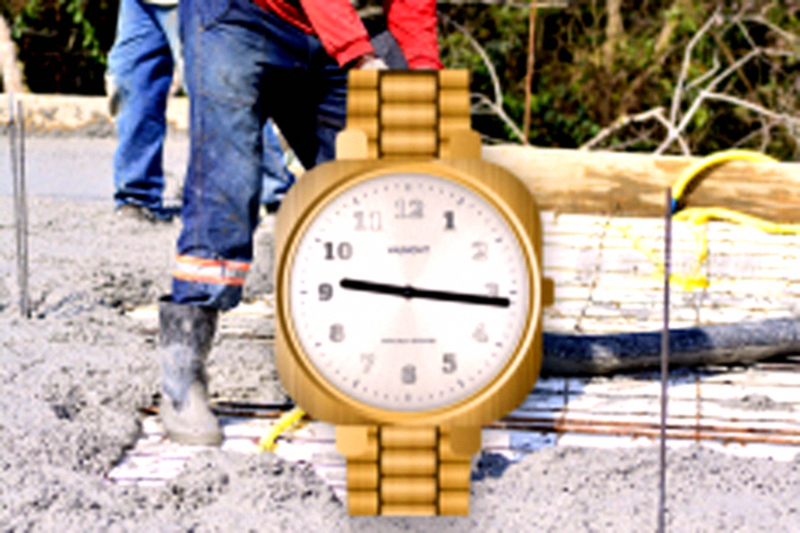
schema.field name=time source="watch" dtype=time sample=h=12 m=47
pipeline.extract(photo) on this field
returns h=9 m=16
